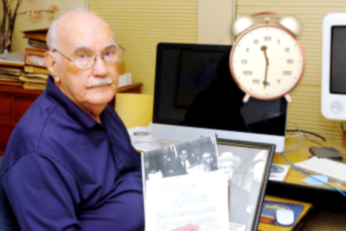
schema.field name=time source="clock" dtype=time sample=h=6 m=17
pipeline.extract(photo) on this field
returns h=11 m=31
